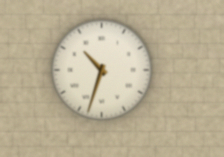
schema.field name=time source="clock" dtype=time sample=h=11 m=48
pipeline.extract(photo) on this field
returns h=10 m=33
